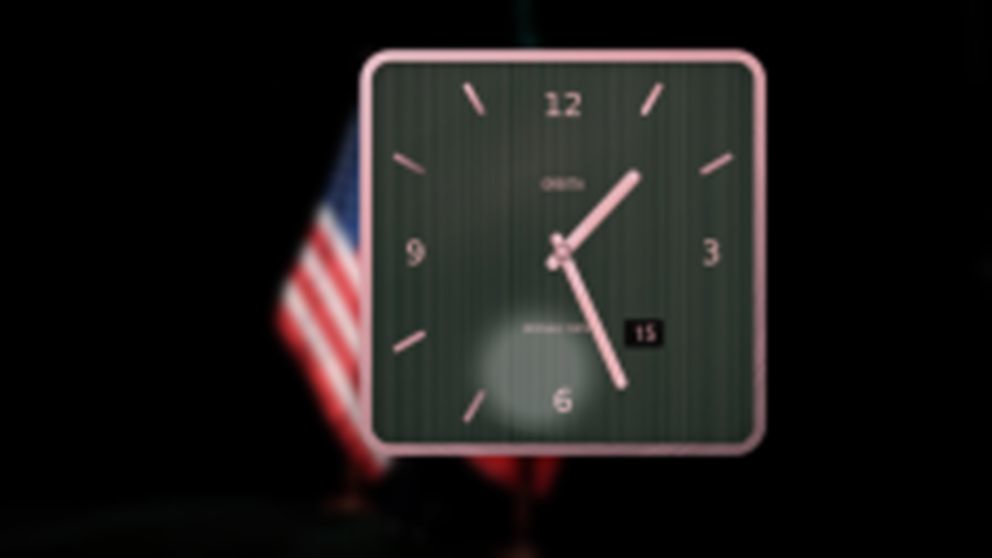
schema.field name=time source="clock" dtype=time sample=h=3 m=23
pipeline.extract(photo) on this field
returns h=1 m=26
